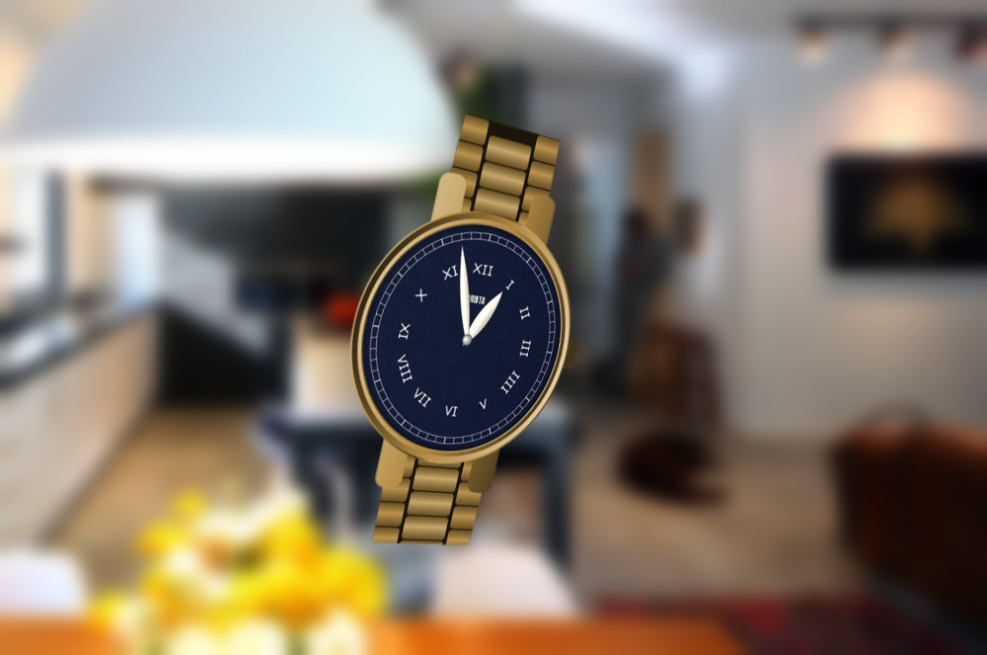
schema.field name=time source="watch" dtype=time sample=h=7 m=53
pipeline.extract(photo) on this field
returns h=12 m=57
